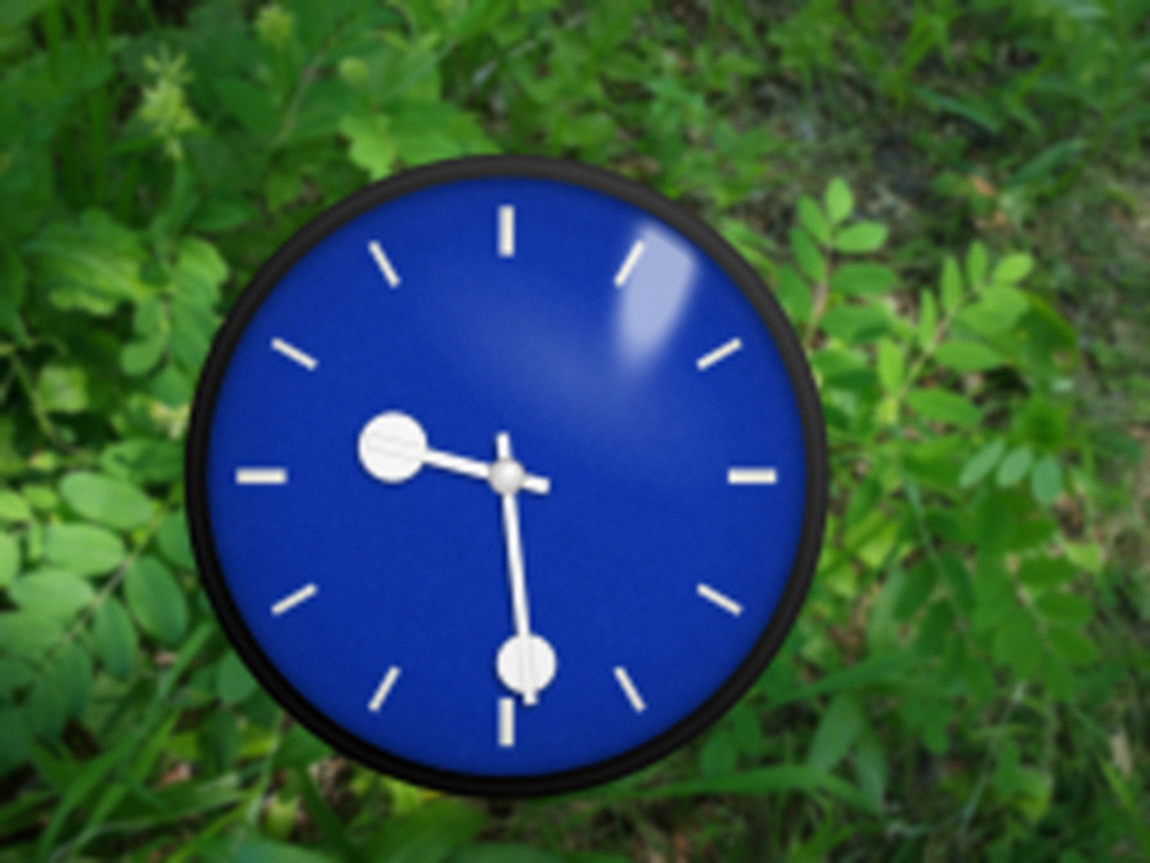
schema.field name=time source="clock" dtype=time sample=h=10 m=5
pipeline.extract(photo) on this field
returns h=9 m=29
